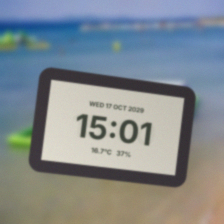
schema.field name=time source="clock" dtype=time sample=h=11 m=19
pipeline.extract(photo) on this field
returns h=15 m=1
